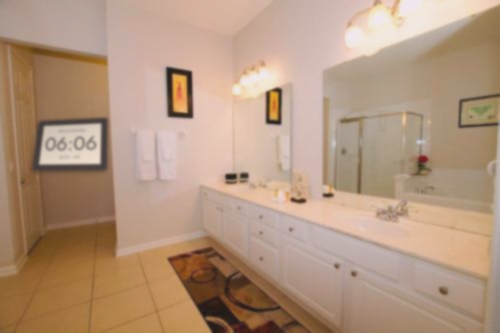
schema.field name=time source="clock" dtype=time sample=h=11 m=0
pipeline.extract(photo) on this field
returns h=6 m=6
